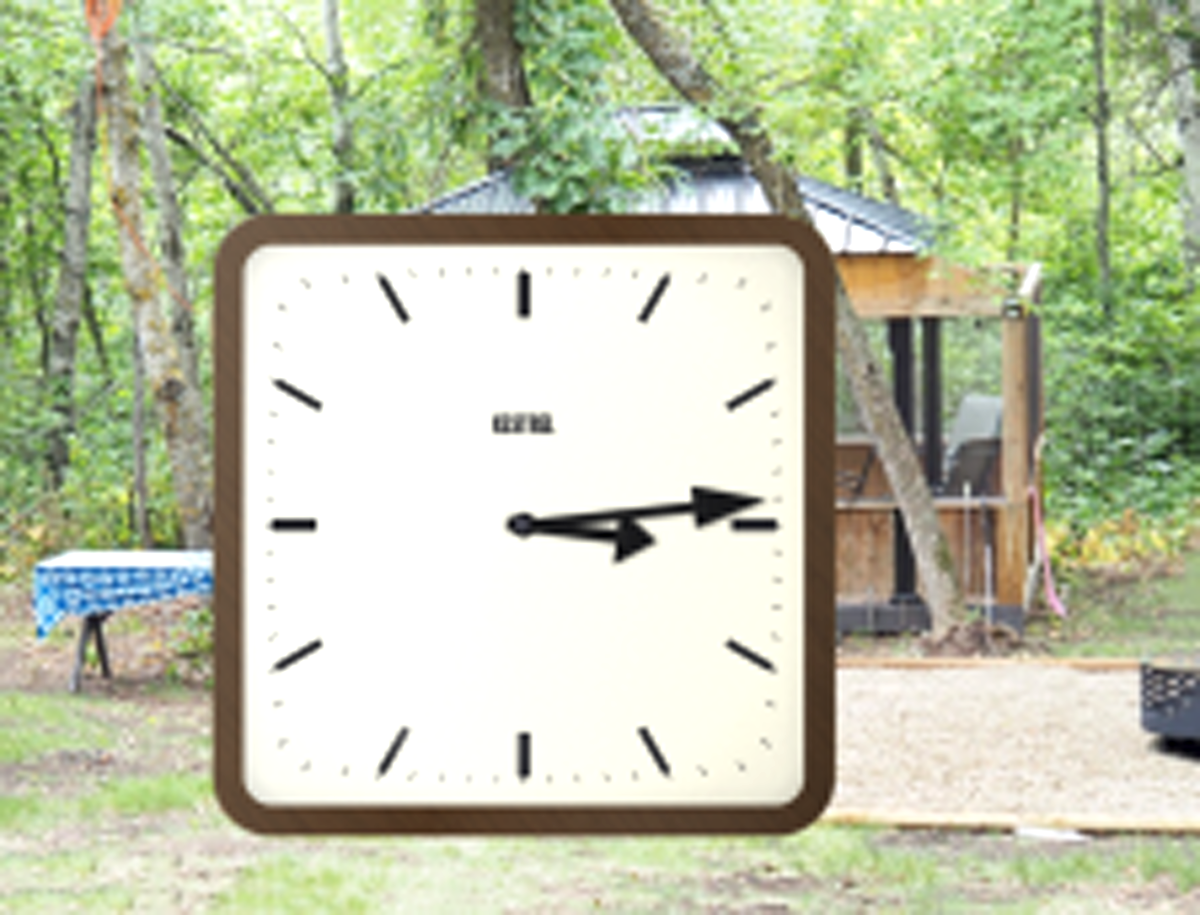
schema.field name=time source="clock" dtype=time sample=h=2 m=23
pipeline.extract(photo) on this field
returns h=3 m=14
